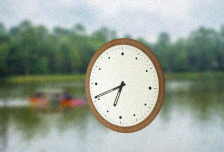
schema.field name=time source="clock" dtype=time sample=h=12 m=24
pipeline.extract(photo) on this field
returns h=6 m=41
